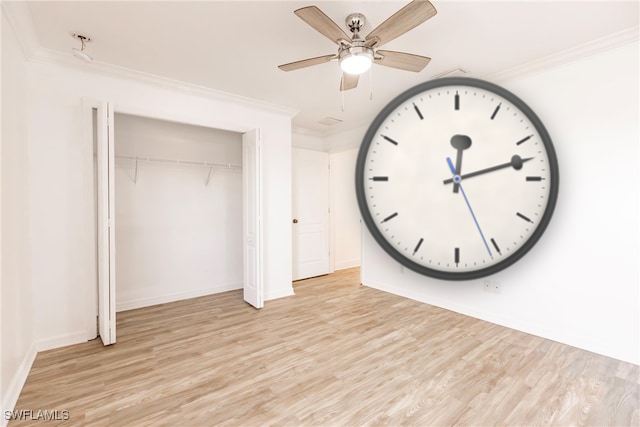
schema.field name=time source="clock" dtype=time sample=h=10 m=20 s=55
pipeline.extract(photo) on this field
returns h=12 m=12 s=26
